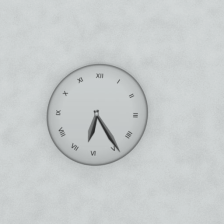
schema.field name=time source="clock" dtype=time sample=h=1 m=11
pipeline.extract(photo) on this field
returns h=6 m=24
